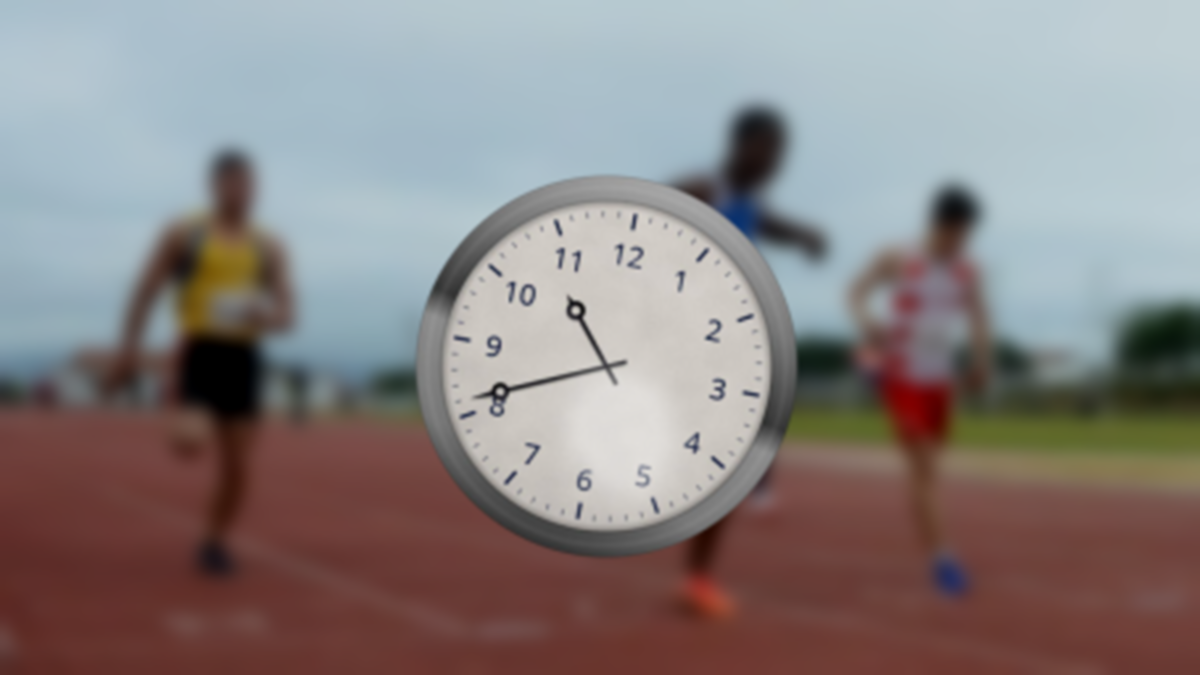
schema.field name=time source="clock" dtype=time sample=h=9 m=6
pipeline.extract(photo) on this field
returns h=10 m=41
